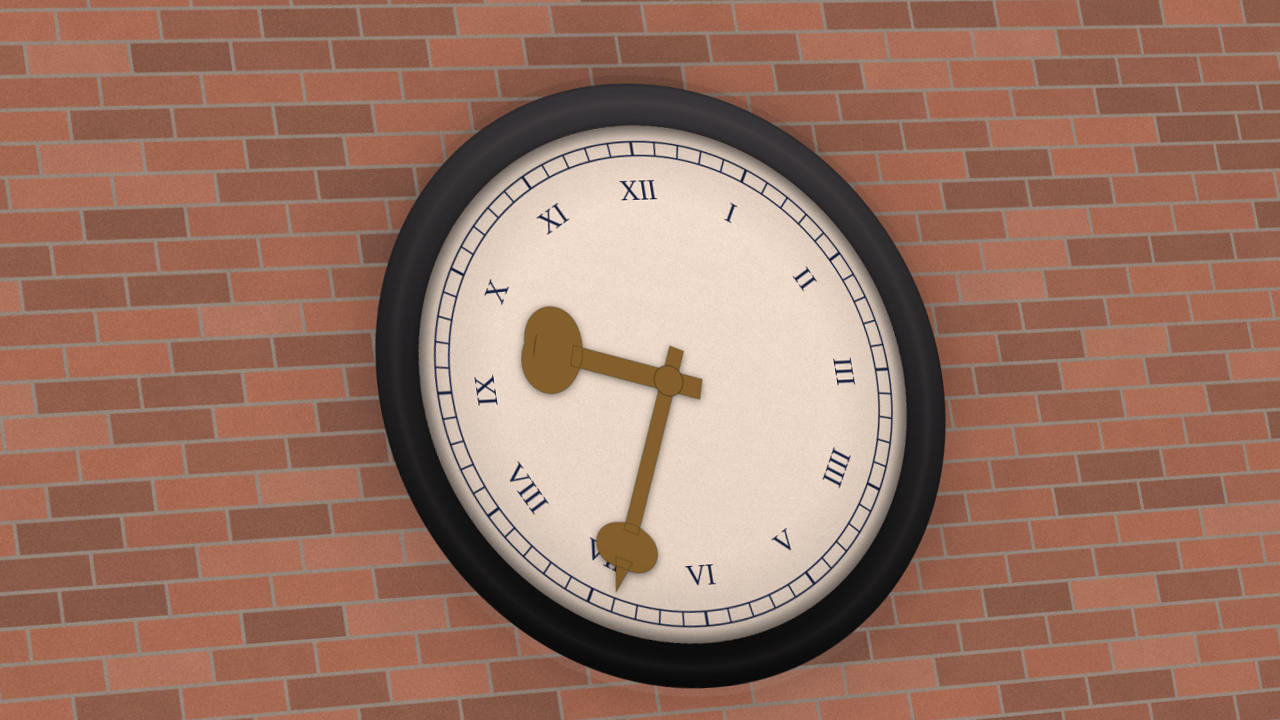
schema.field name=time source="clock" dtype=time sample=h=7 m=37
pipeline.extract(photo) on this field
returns h=9 m=34
